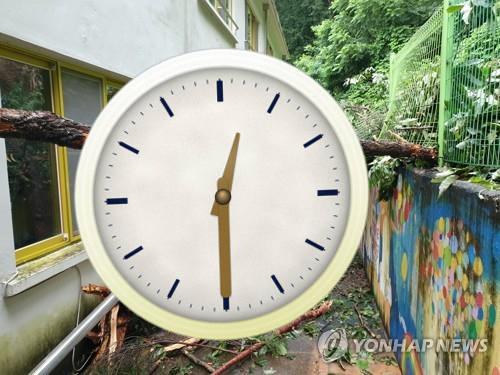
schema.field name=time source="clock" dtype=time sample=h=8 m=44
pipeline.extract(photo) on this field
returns h=12 m=30
